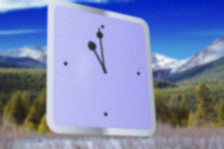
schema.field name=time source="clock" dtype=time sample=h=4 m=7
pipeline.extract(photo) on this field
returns h=10 m=59
